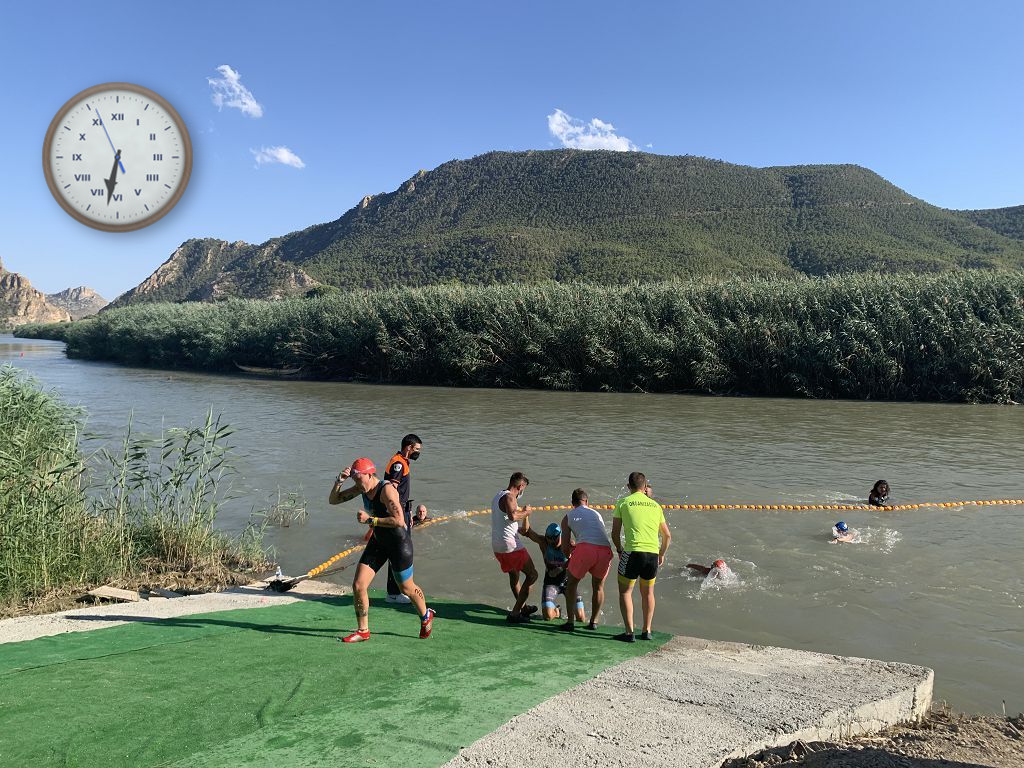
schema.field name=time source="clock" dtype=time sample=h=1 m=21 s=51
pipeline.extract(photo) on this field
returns h=6 m=31 s=56
